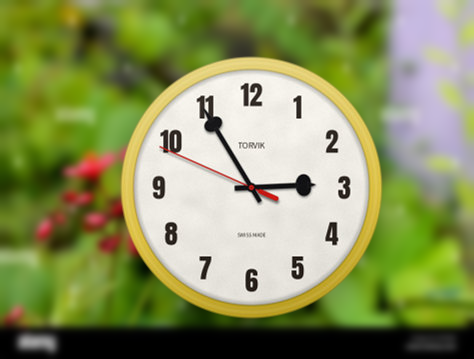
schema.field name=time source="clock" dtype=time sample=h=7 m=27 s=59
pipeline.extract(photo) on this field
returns h=2 m=54 s=49
